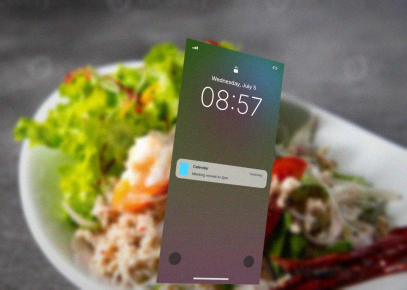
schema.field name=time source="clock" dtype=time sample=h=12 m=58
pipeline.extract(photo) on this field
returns h=8 m=57
